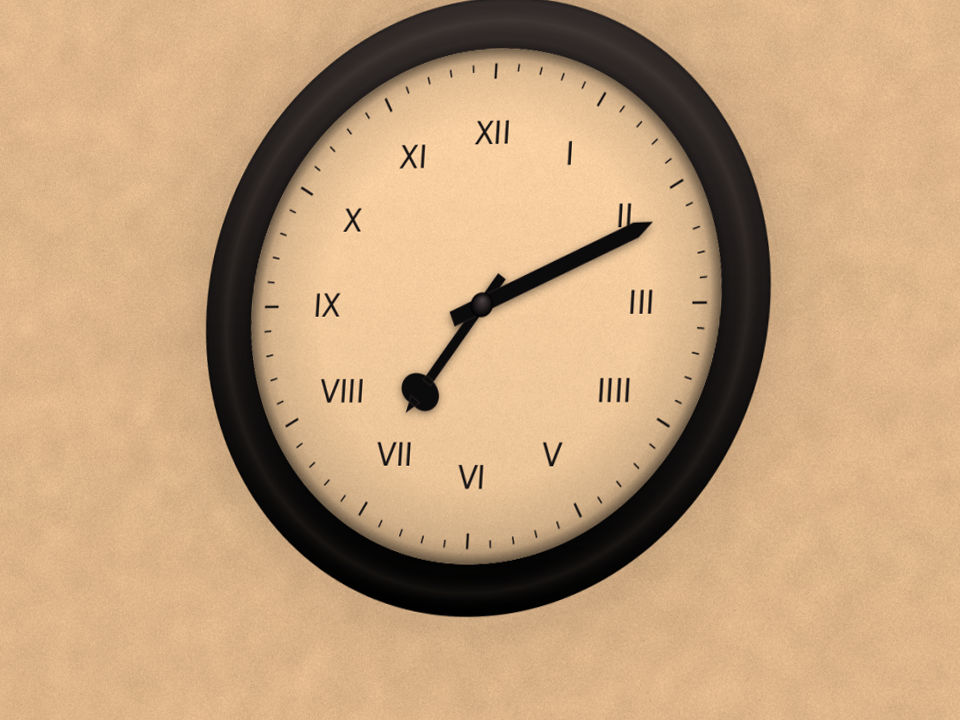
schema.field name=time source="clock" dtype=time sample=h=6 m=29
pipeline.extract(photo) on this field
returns h=7 m=11
